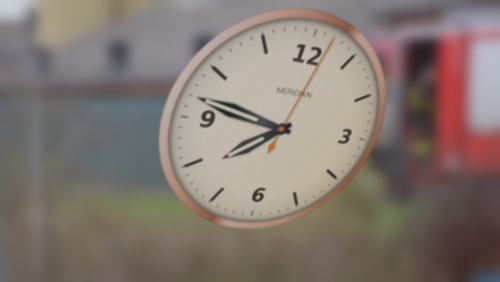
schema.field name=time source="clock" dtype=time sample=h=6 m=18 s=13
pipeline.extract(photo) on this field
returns h=7 m=47 s=2
